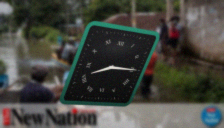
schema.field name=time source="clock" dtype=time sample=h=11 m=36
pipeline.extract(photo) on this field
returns h=8 m=15
